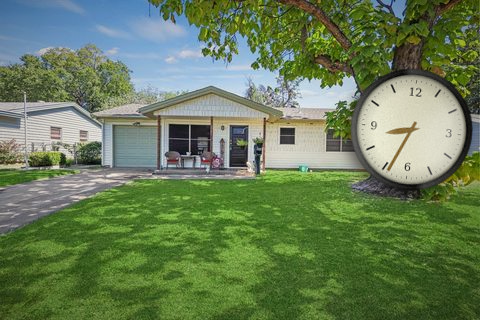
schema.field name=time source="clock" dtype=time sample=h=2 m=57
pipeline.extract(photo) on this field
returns h=8 m=34
